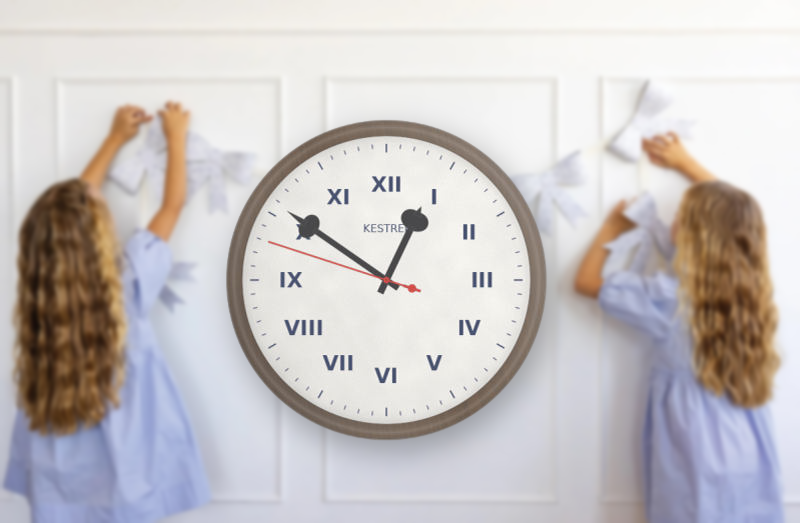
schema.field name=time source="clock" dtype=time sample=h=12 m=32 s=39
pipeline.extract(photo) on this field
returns h=12 m=50 s=48
